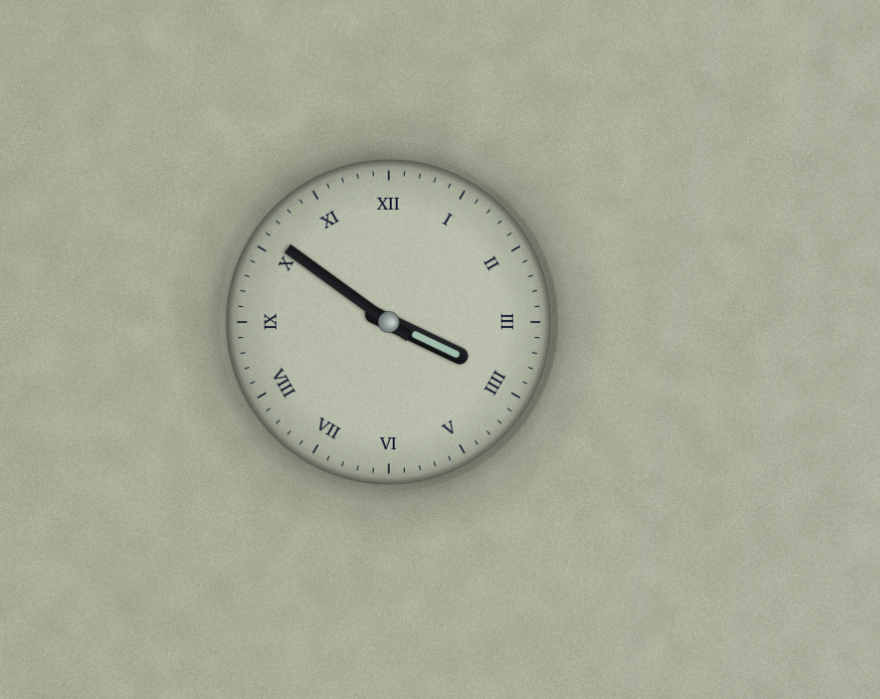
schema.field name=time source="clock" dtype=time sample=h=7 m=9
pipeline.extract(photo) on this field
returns h=3 m=51
